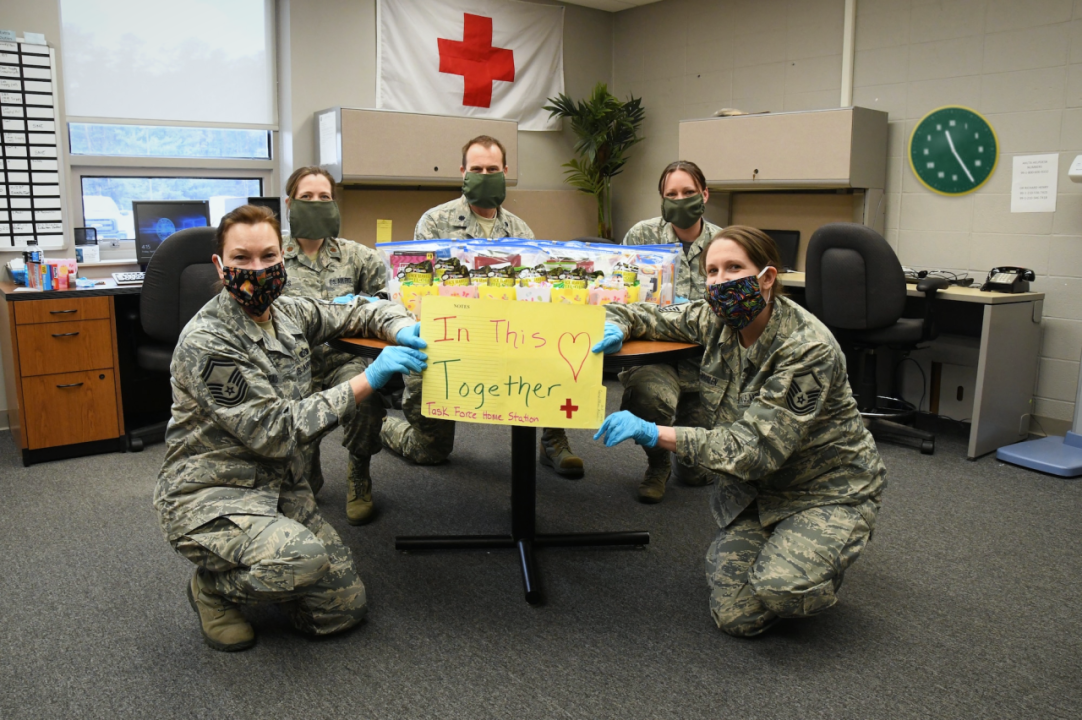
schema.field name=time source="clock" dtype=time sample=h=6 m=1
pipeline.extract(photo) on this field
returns h=11 m=25
